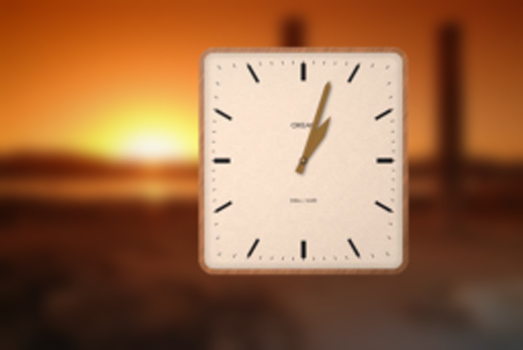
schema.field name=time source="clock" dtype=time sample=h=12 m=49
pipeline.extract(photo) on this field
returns h=1 m=3
